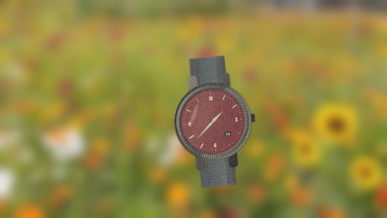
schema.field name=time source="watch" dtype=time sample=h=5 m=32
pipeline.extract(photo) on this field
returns h=1 m=38
